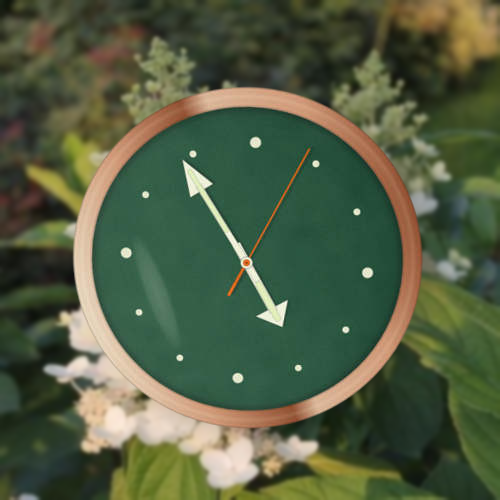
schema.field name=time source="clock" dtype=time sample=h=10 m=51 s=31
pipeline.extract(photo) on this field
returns h=4 m=54 s=4
